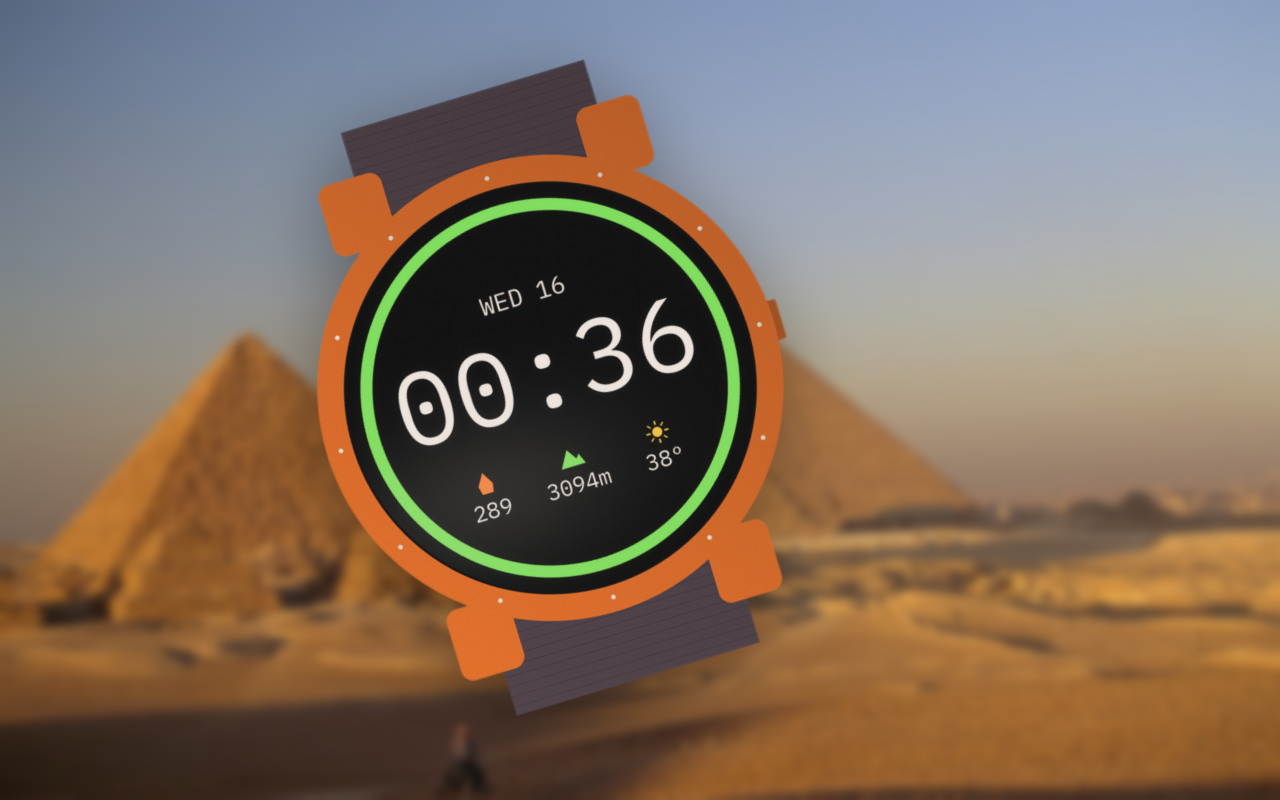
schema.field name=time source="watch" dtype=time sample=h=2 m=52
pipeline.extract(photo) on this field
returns h=0 m=36
